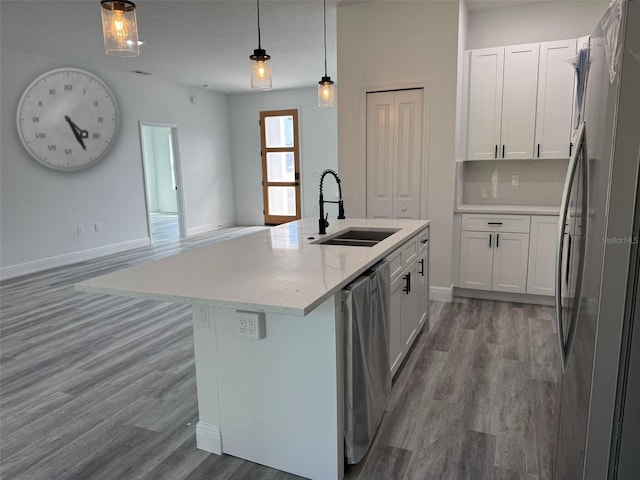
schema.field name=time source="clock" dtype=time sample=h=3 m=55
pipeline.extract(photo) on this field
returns h=4 m=25
